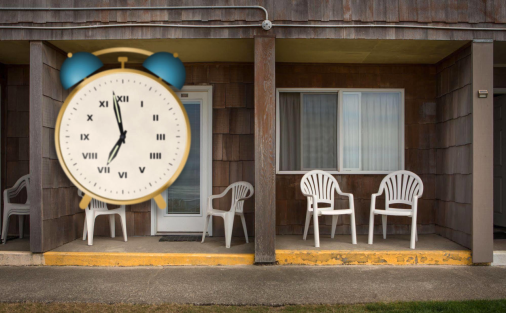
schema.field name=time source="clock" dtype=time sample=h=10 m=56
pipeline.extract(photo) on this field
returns h=6 m=58
